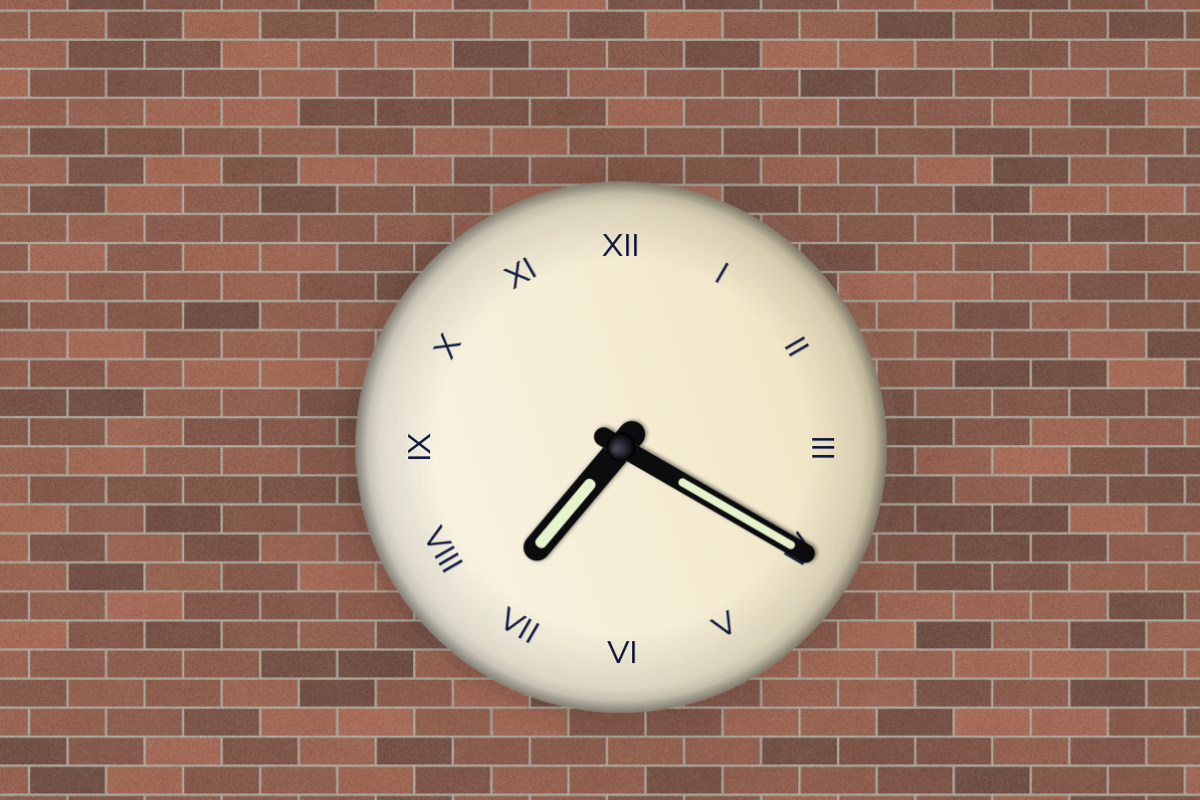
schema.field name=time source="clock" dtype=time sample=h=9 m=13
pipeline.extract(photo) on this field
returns h=7 m=20
